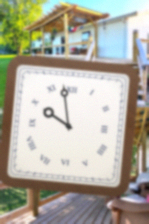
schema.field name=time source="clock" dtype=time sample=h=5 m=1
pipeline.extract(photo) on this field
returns h=9 m=58
